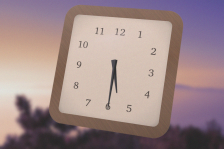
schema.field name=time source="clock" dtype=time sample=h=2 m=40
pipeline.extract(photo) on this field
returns h=5 m=30
